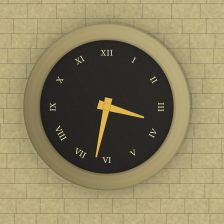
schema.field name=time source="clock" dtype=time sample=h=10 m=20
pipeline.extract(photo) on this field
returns h=3 m=32
